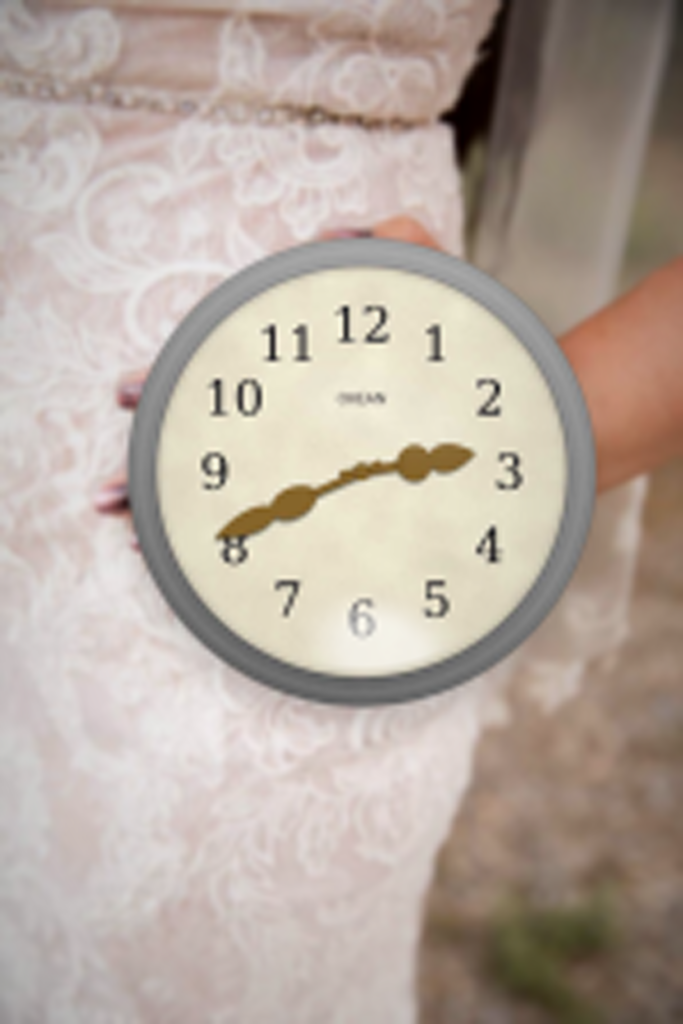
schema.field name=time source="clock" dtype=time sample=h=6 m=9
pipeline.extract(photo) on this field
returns h=2 m=41
